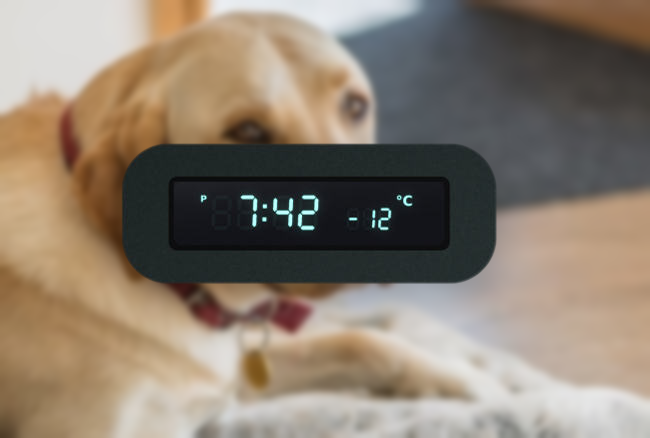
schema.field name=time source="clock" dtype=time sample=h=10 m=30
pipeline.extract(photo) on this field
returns h=7 m=42
